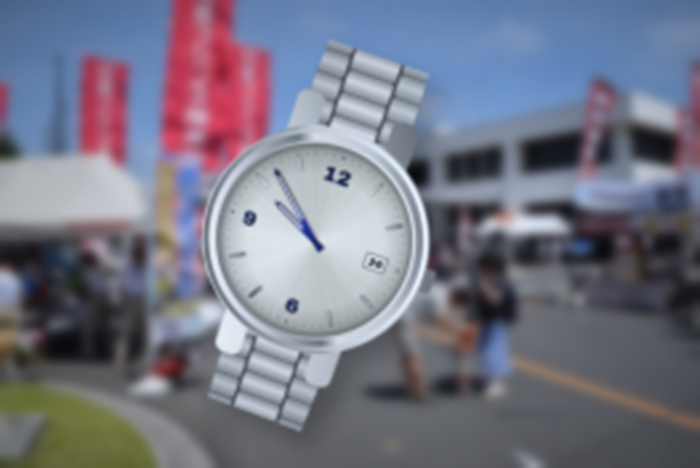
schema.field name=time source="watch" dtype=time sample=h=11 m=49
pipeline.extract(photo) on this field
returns h=9 m=52
